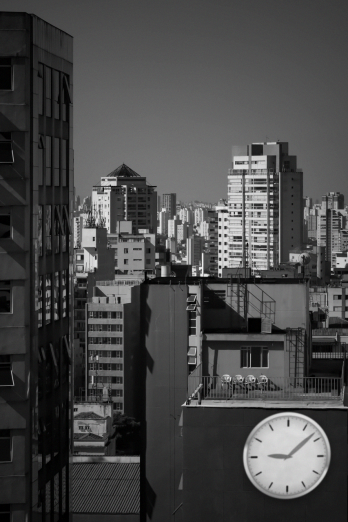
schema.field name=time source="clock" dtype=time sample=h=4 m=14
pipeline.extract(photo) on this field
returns h=9 m=8
